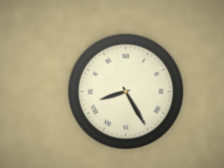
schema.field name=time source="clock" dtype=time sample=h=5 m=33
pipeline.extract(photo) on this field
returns h=8 m=25
